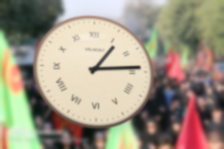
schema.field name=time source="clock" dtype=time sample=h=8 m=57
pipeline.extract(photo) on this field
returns h=1 m=14
